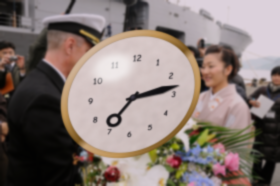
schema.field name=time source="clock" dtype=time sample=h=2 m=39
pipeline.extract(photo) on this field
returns h=7 m=13
